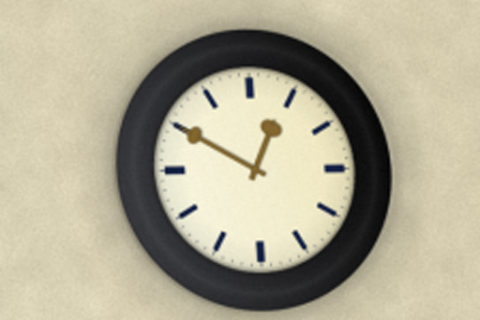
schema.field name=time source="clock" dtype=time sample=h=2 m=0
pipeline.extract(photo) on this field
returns h=12 m=50
